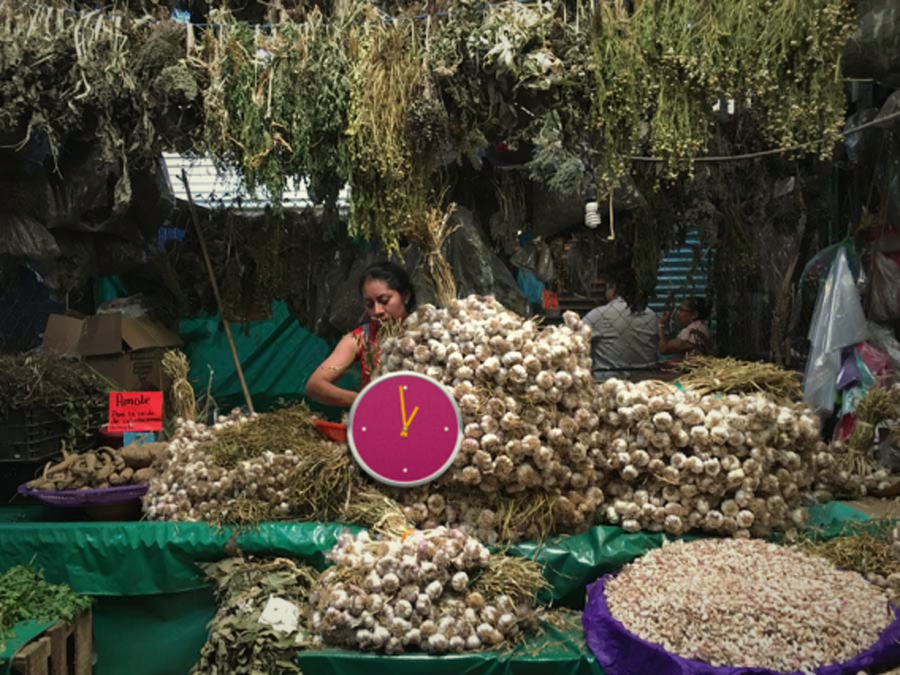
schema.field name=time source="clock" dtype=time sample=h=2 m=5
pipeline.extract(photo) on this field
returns h=12 m=59
